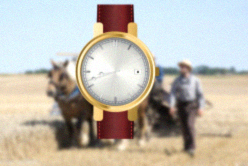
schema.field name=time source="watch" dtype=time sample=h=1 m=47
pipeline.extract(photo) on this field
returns h=8 m=42
